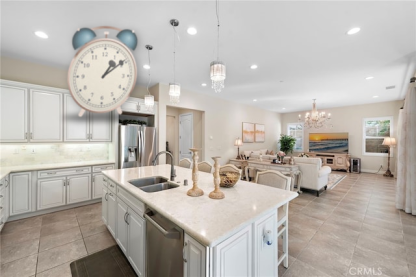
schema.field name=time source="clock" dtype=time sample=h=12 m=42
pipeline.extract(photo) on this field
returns h=1 m=9
